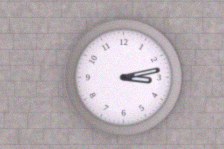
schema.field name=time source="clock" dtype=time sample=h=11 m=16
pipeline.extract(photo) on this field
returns h=3 m=13
